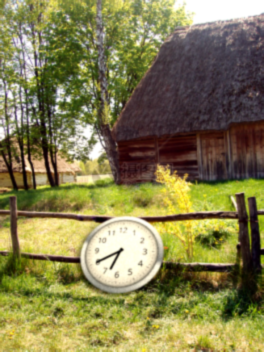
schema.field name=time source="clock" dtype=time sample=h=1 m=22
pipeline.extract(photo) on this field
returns h=6 m=40
